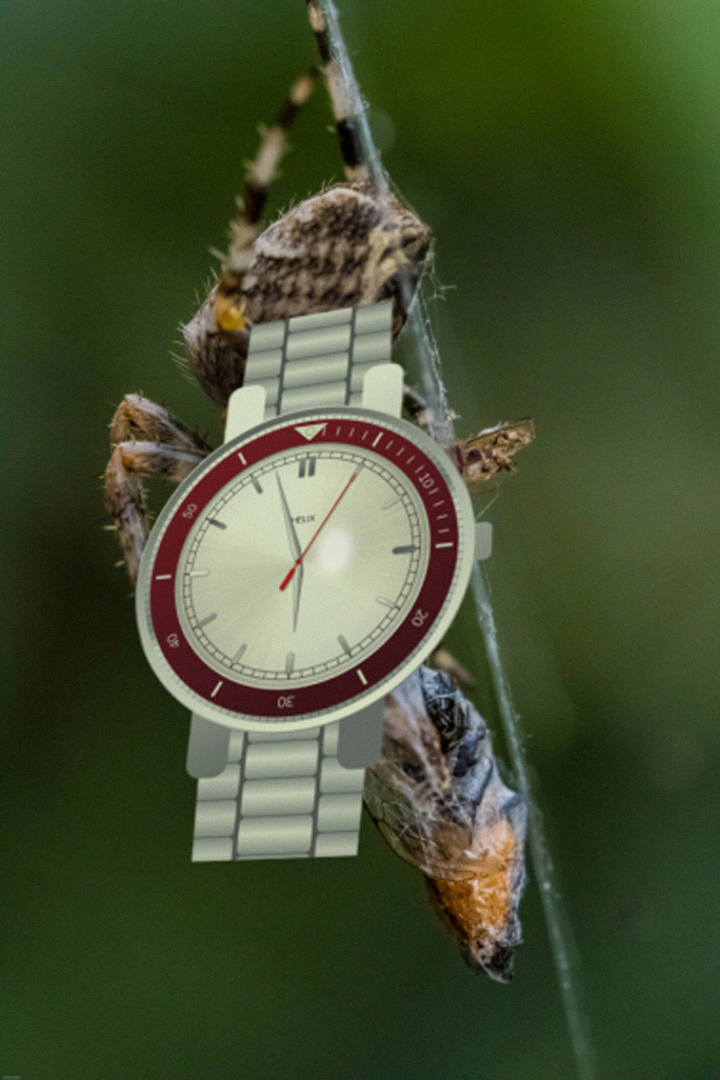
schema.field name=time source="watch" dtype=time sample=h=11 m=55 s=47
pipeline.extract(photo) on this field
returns h=5 m=57 s=5
